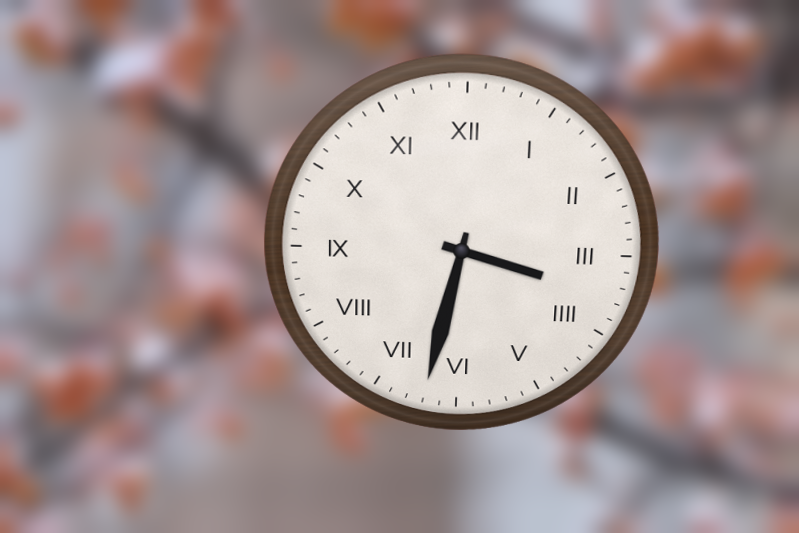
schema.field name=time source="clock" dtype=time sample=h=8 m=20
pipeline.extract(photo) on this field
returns h=3 m=32
